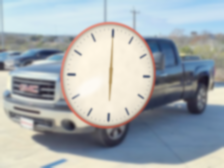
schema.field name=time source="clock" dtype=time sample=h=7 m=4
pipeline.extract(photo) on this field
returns h=6 m=0
